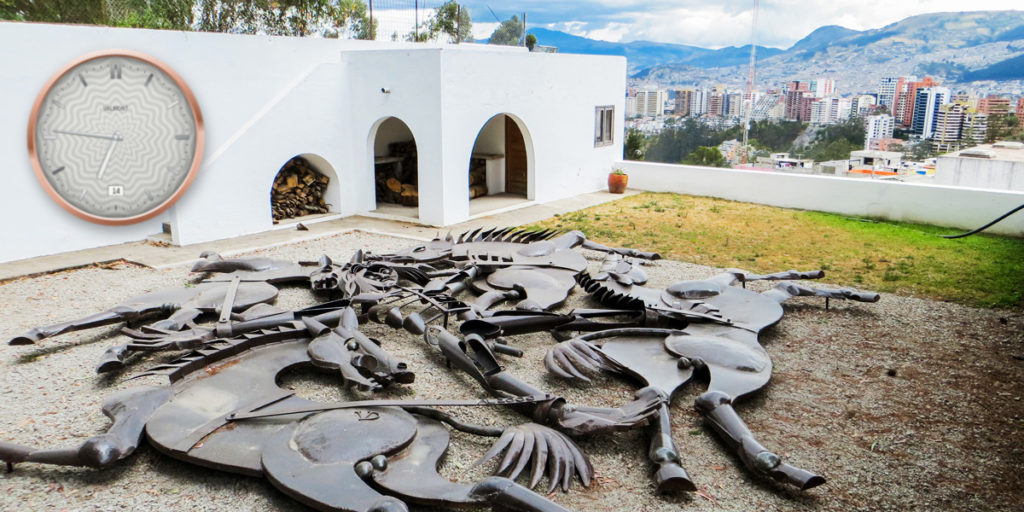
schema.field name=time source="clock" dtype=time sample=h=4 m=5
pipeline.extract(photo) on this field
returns h=6 m=46
